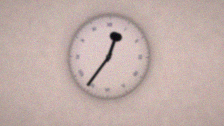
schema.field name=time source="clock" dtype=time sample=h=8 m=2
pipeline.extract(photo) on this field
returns h=12 m=36
